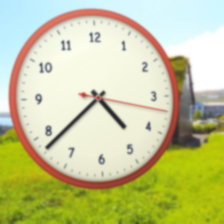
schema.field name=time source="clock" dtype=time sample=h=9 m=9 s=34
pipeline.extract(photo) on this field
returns h=4 m=38 s=17
